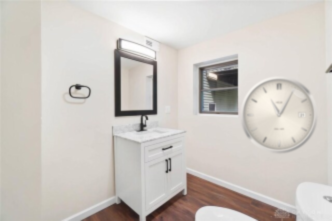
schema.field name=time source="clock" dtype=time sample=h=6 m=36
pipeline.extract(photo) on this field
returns h=11 m=5
